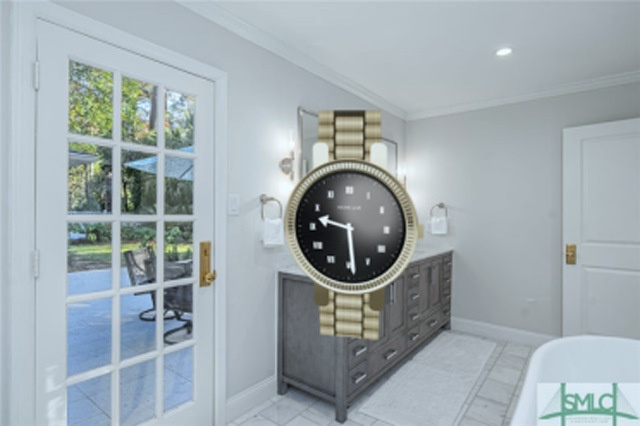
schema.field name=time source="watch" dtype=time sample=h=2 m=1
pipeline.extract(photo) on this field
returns h=9 m=29
